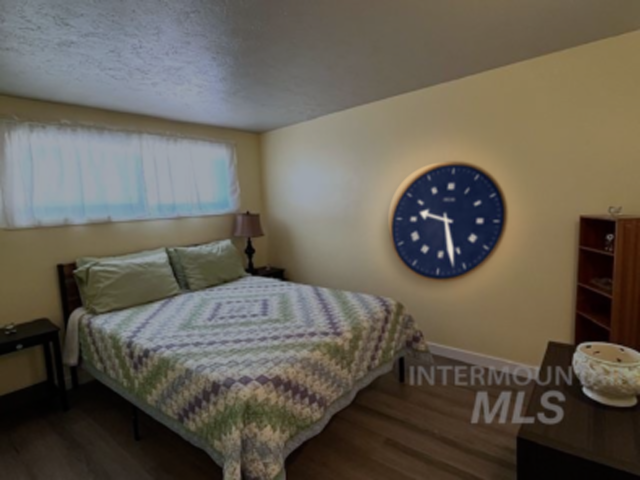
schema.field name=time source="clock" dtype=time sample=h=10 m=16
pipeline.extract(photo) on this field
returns h=9 m=27
